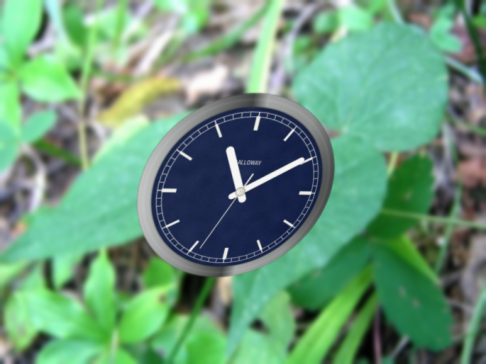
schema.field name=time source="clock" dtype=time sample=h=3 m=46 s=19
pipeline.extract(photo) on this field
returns h=11 m=9 s=34
